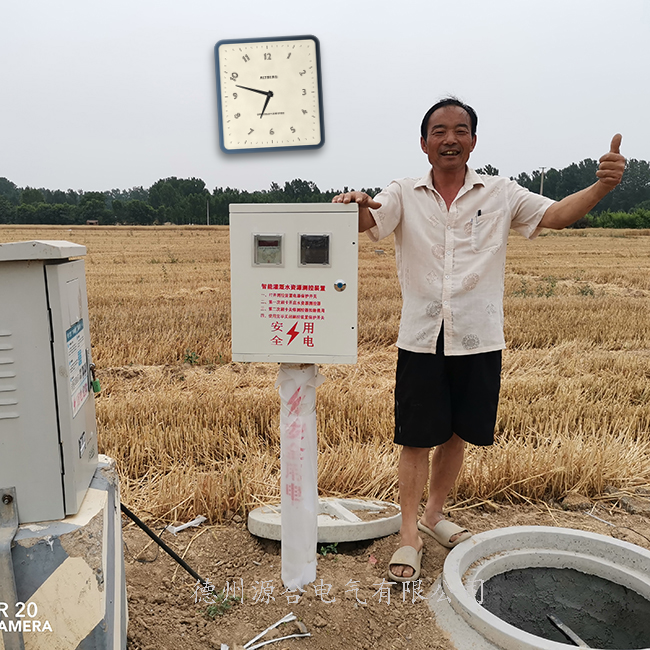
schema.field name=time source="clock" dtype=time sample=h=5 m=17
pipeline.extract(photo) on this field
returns h=6 m=48
